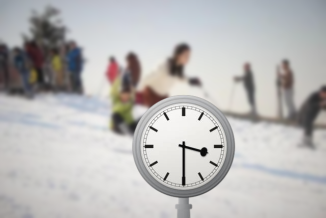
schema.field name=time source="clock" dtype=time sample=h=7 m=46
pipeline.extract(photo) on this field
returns h=3 m=30
